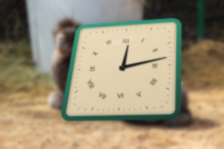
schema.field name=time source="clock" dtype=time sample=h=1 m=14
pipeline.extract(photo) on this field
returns h=12 m=13
